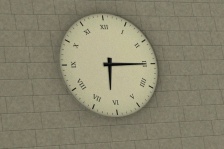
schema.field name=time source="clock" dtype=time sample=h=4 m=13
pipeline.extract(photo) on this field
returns h=6 m=15
